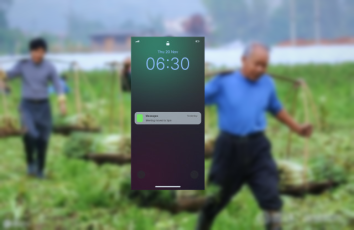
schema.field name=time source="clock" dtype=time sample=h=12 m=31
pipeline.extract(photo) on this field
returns h=6 m=30
